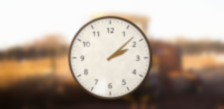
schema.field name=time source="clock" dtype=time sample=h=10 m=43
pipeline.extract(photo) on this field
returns h=2 m=8
